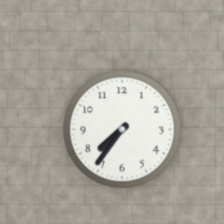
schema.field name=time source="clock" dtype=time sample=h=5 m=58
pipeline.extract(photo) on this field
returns h=7 m=36
